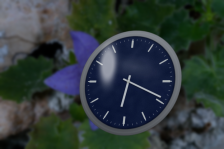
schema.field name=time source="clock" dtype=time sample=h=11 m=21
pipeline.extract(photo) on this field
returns h=6 m=19
